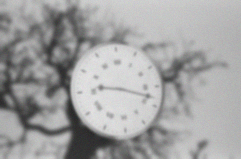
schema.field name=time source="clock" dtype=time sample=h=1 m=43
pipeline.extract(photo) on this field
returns h=9 m=18
